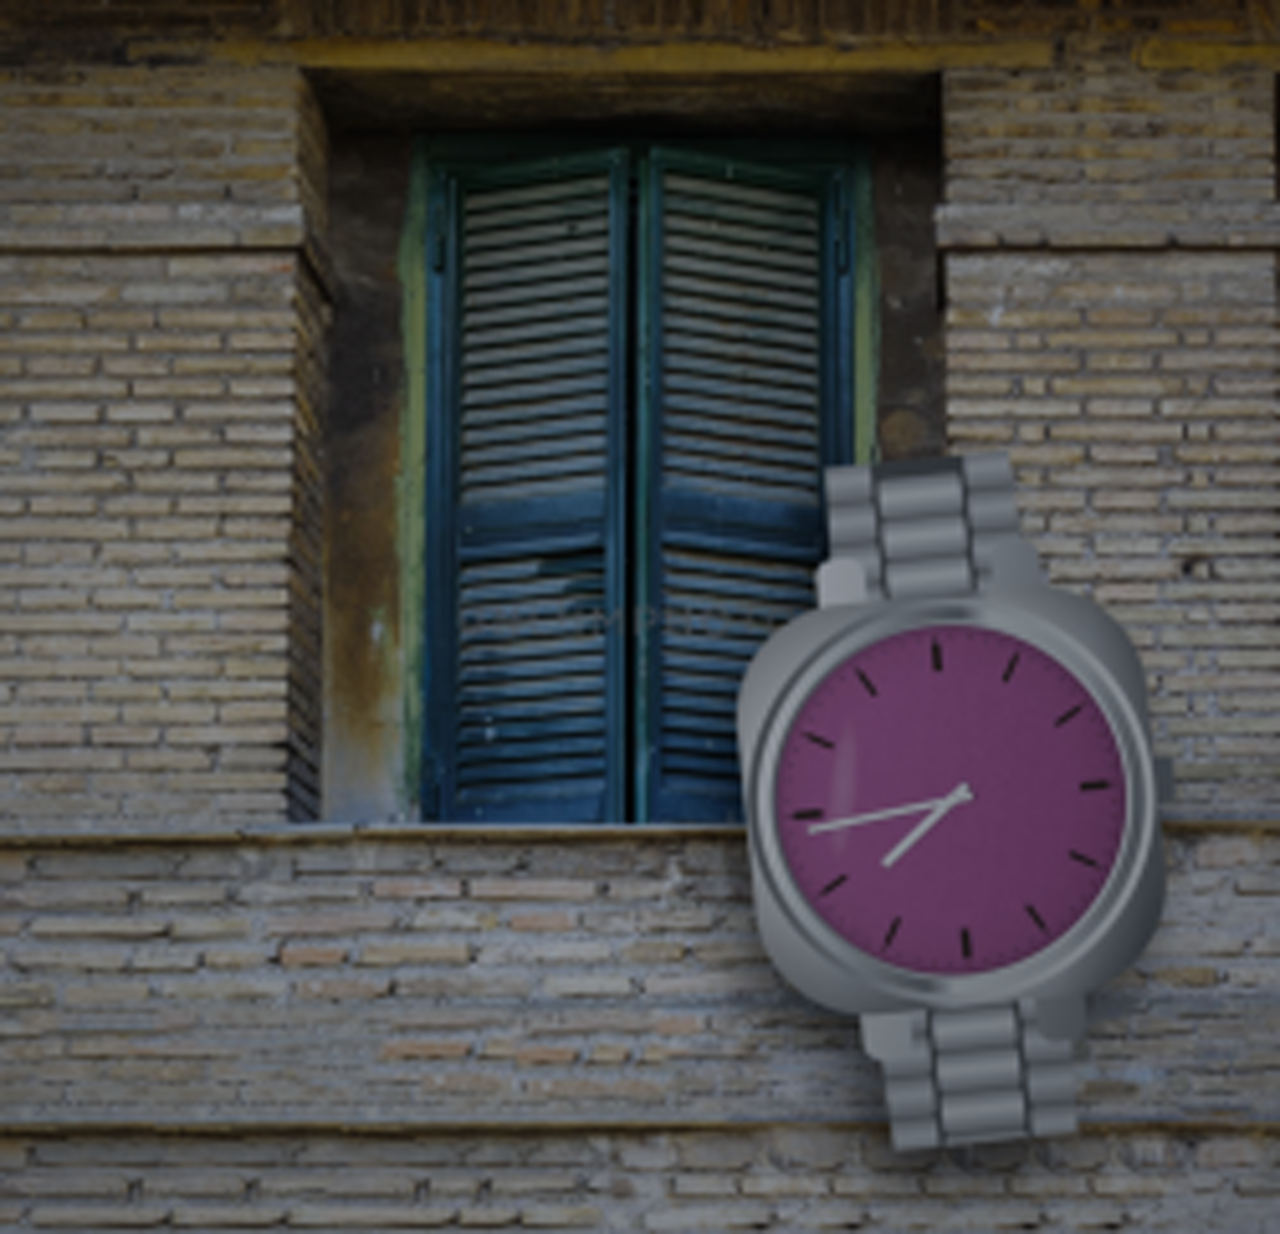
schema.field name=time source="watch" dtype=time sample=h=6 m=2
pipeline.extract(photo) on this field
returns h=7 m=44
